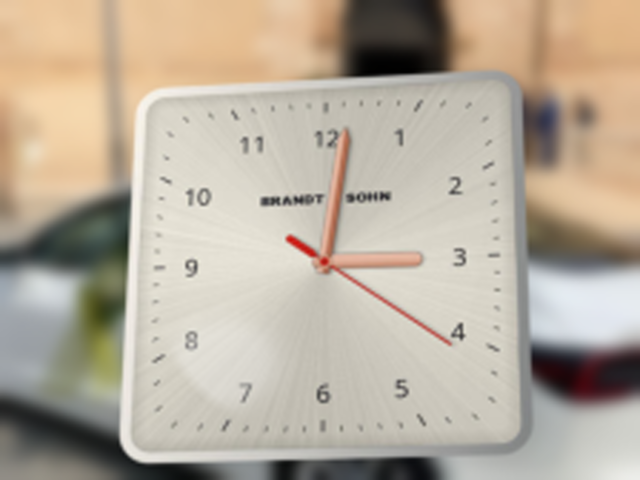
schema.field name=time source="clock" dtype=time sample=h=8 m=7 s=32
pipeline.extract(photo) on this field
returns h=3 m=1 s=21
